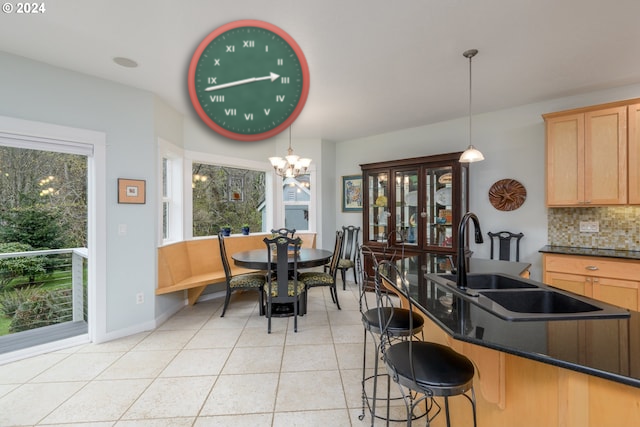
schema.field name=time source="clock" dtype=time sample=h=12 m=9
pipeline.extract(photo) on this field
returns h=2 m=43
